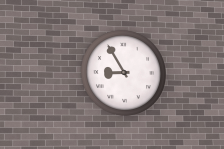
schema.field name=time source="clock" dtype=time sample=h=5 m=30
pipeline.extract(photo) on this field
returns h=8 m=55
